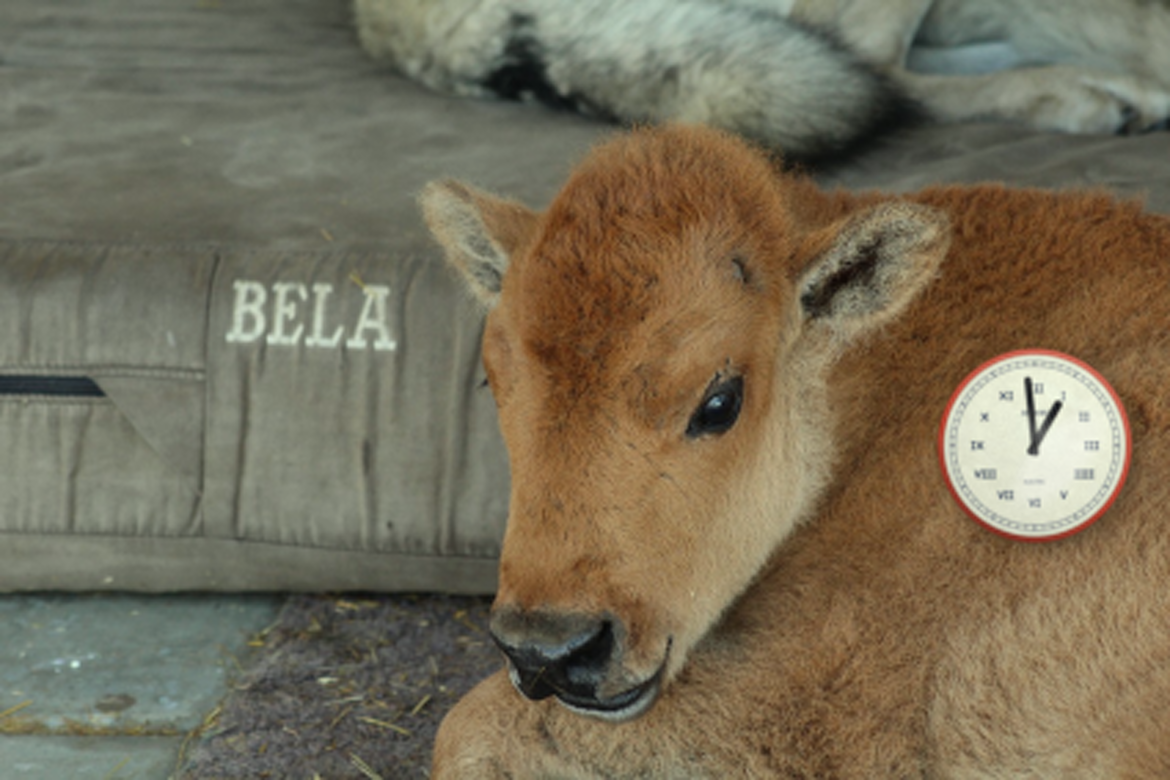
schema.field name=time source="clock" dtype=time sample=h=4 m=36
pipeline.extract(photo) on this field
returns h=12 m=59
